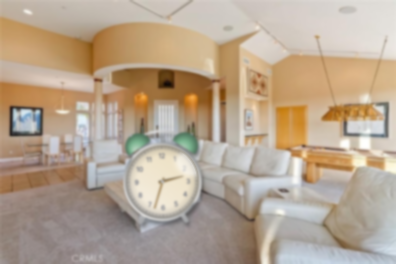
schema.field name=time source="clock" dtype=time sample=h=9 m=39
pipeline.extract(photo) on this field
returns h=2 m=33
